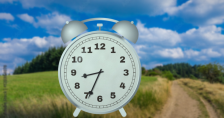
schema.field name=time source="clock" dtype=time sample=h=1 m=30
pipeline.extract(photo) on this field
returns h=8 m=34
